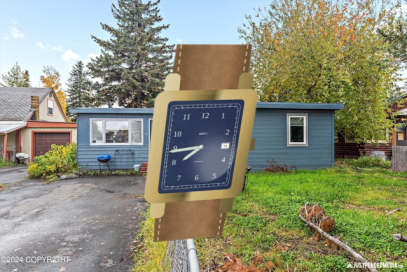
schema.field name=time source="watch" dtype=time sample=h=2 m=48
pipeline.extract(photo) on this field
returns h=7 m=44
